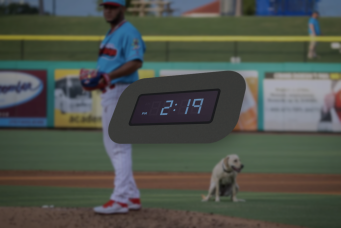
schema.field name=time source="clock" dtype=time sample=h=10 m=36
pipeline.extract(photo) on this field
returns h=2 m=19
